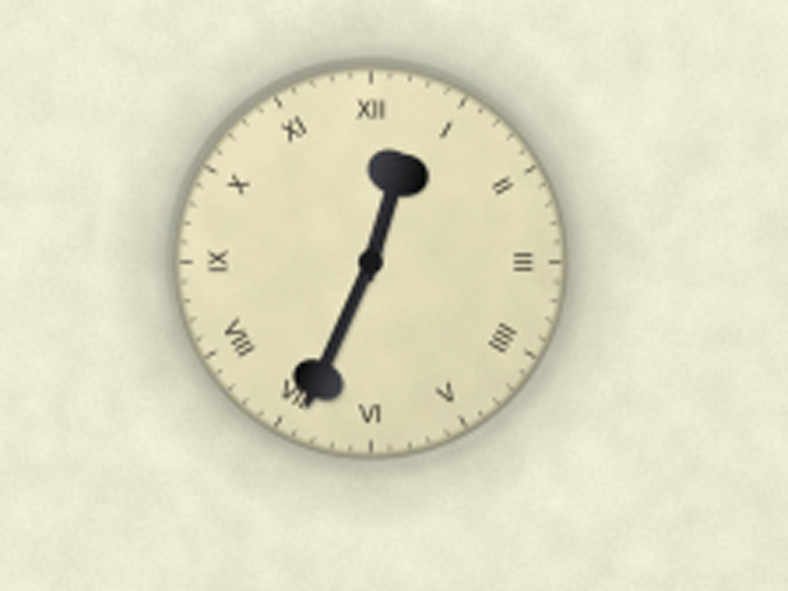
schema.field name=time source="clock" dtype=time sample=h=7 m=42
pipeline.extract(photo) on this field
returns h=12 m=34
